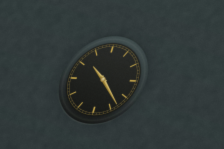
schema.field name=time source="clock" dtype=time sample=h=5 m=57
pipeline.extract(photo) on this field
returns h=10 m=23
